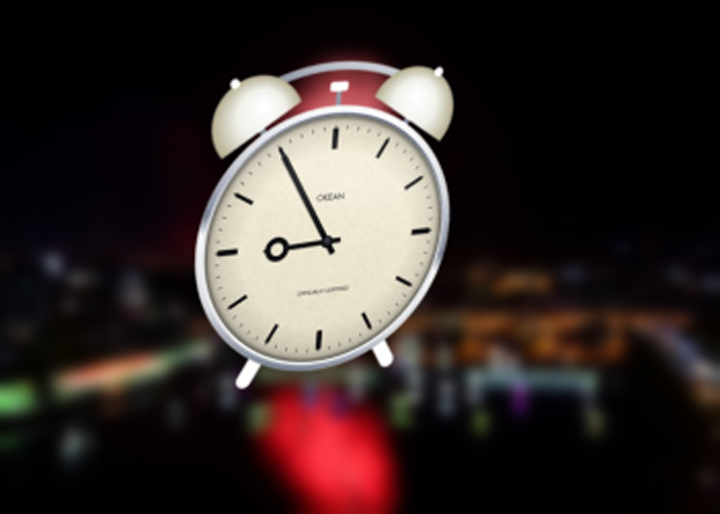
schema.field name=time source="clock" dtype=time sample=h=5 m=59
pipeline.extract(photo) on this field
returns h=8 m=55
